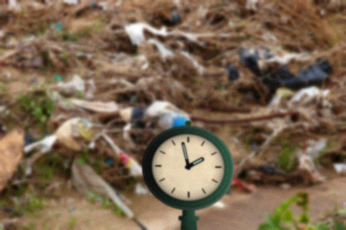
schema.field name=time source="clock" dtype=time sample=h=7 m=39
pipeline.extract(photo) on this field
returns h=1 m=58
